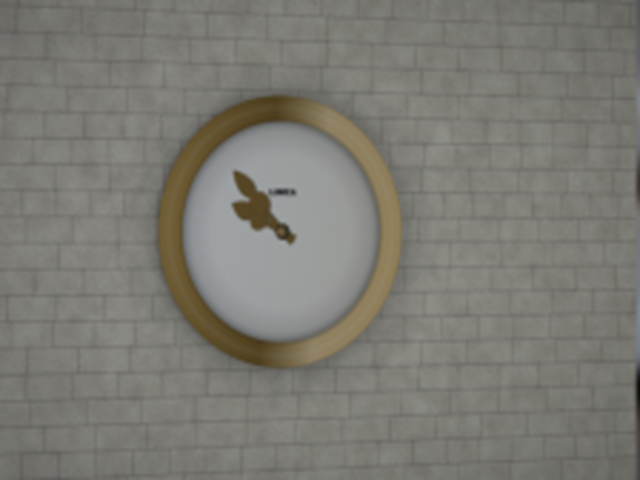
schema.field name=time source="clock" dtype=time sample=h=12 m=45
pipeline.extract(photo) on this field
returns h=9 m=53
